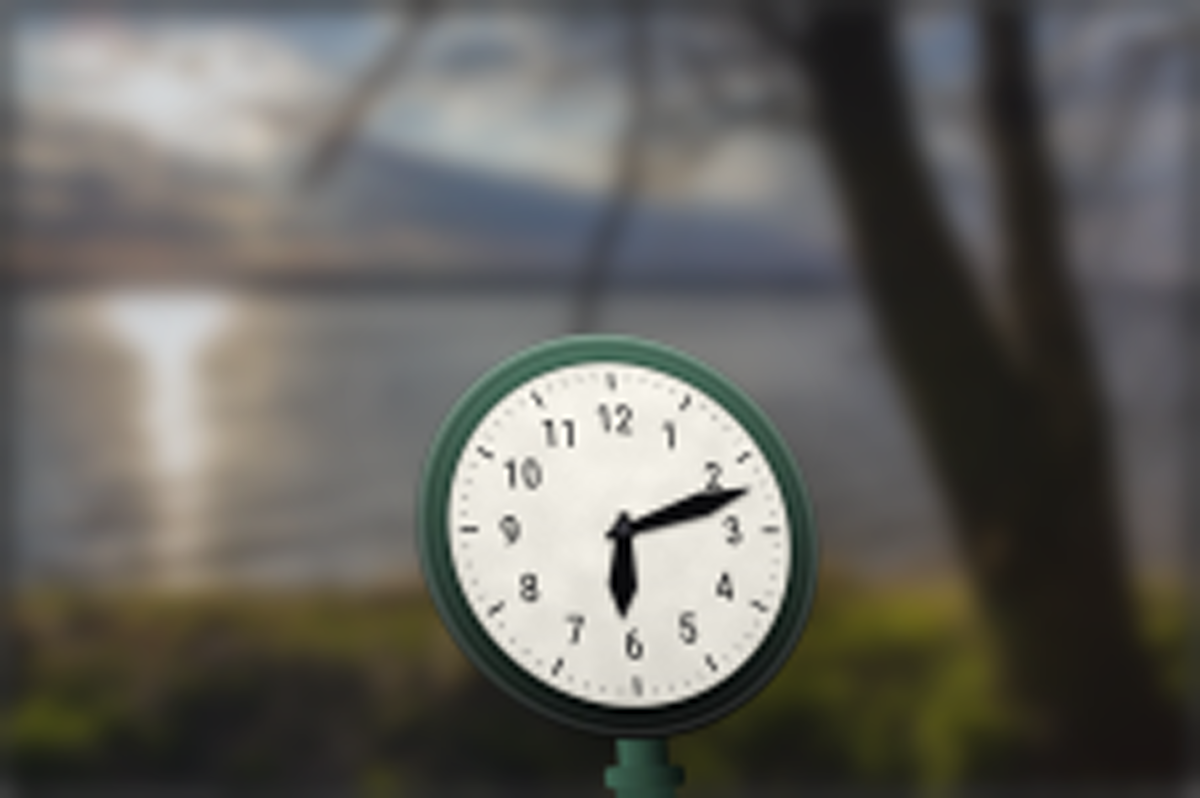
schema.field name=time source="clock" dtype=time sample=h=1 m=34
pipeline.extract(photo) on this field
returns h=6 m=12
